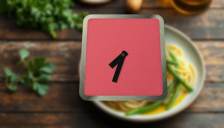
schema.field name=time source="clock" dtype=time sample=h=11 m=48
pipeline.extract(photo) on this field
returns h=7 m=33
